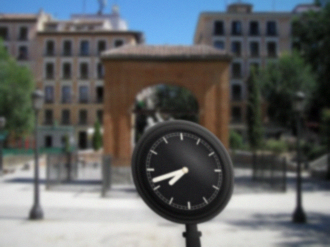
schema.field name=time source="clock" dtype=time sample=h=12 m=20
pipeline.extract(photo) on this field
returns h=7 m=42
